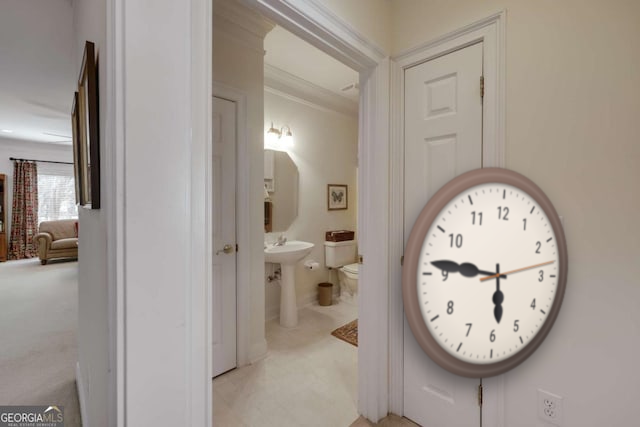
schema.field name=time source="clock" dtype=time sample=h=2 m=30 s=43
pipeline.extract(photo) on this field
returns h=5 m=46 s=13
